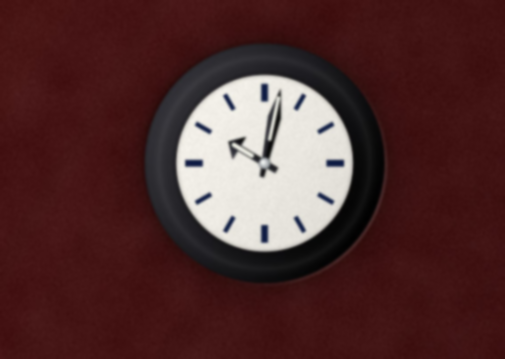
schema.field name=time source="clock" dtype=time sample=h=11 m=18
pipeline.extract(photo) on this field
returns h=10 m=2
